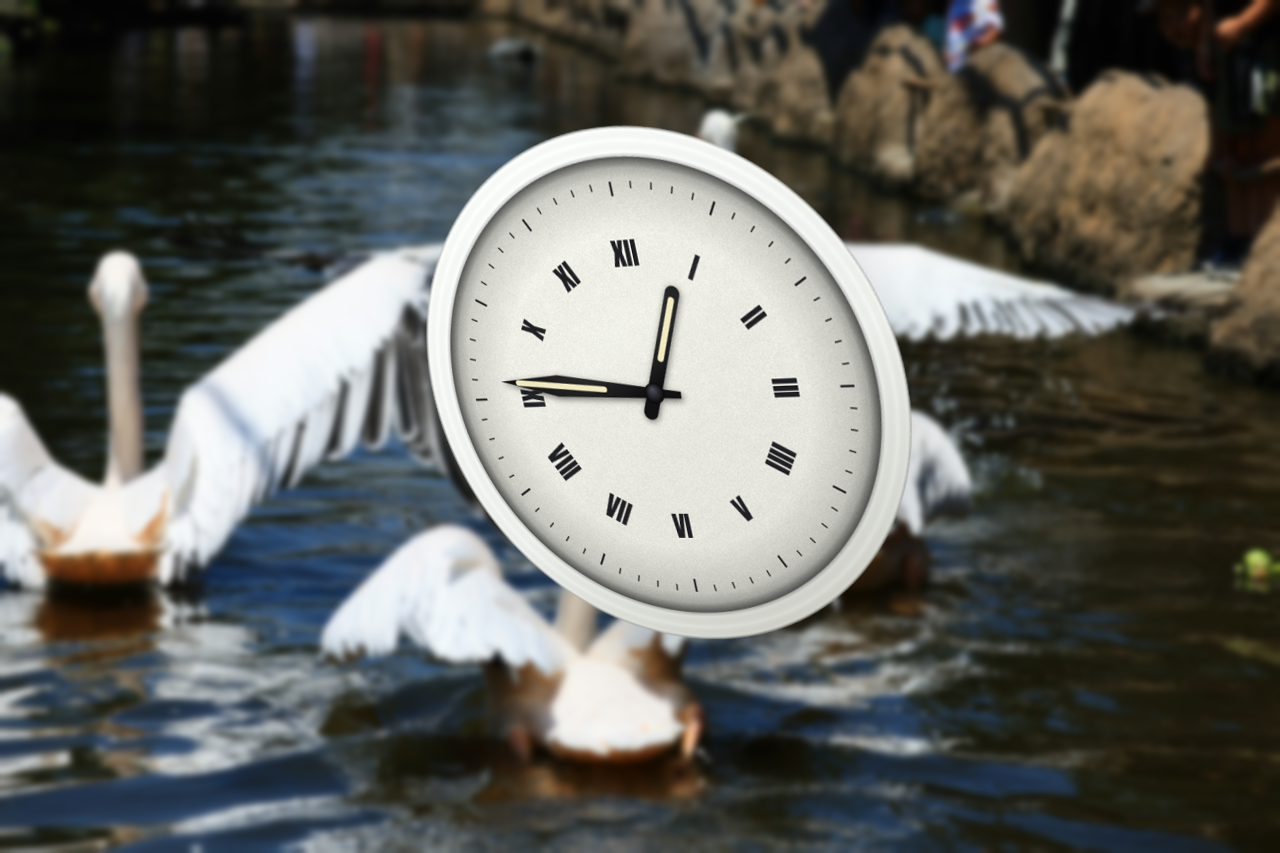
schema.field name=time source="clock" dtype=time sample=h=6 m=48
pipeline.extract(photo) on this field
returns h=12 m=46
